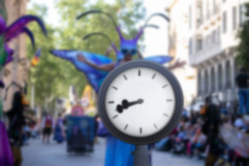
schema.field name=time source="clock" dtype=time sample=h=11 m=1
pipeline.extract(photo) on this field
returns h=8 m=42
